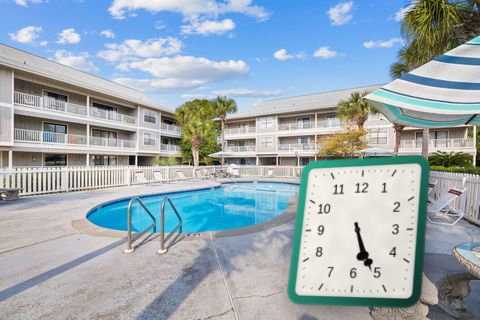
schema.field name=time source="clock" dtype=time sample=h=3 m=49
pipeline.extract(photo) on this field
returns h=5 m=26
